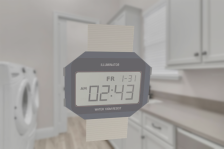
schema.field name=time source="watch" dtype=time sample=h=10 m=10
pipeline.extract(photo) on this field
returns h=2 m=43
